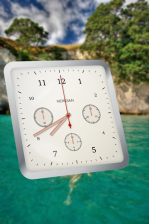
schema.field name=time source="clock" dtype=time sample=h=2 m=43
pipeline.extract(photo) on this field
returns h=7 m=41
